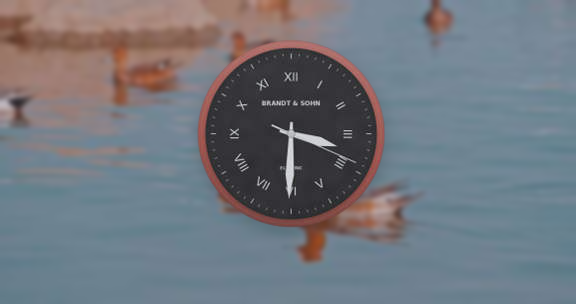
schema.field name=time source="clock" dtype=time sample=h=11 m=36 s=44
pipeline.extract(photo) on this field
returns h=3 m=30 s=19
